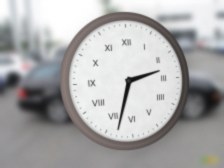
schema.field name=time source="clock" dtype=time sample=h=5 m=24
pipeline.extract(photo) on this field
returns h=2 m=33
